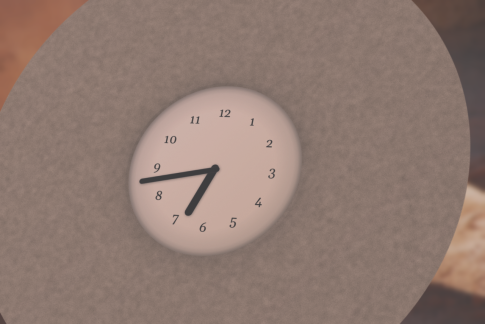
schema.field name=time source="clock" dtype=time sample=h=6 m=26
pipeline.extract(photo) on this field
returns h=6 m=43
